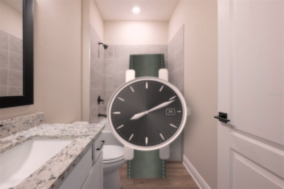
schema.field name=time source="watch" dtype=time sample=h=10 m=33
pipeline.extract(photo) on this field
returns h=8 m=11
